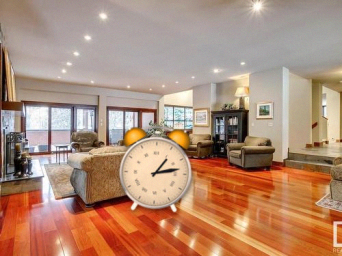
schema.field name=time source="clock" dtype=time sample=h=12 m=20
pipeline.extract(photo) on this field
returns h=1 m=13
